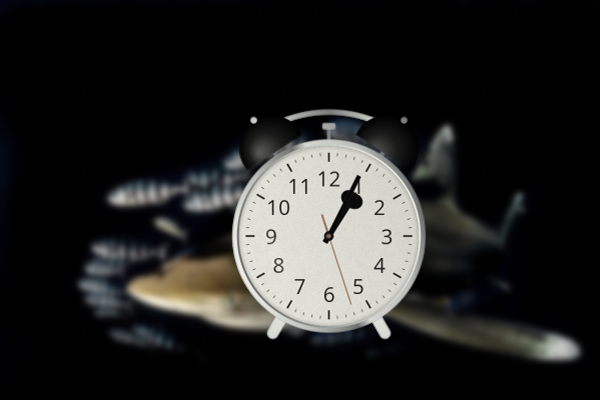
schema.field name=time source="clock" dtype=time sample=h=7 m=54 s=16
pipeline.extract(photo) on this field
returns h=1 m=4 s=27
